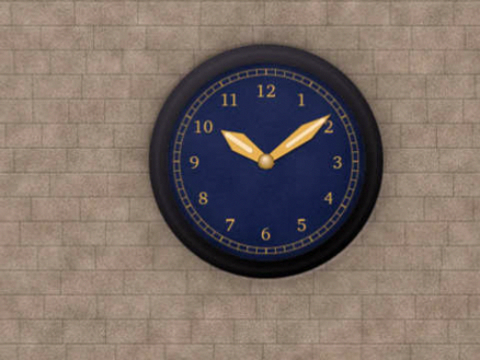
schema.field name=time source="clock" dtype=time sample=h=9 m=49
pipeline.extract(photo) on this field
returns h=10 m=9
